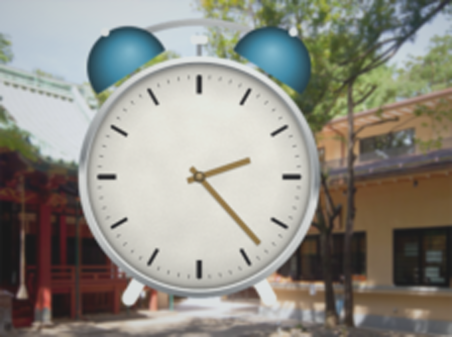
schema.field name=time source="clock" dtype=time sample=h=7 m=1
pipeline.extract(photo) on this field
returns h=2 m=23
